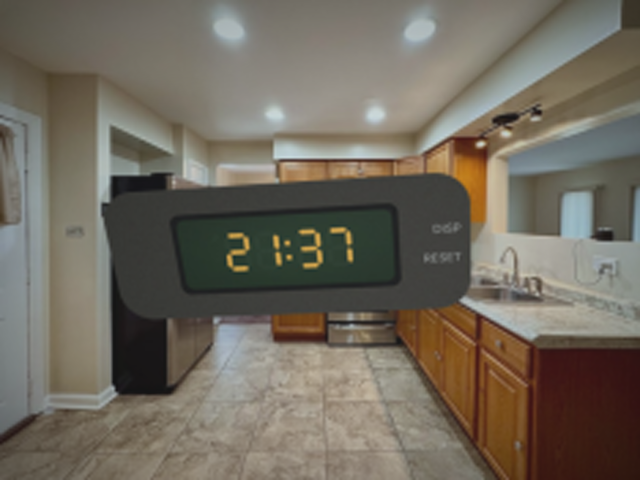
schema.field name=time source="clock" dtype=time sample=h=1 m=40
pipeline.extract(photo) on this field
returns h=21 m=37
